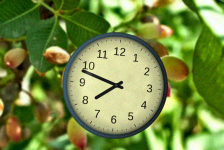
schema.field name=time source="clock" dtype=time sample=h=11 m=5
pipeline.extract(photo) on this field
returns h=7 m=48
